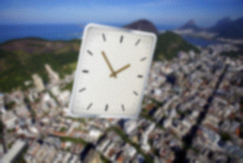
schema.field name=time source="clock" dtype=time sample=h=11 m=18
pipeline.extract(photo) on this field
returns h=1 m=53
